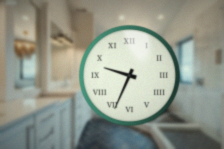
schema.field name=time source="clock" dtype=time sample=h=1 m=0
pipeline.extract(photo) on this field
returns h=9 m=34
